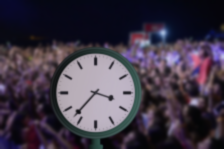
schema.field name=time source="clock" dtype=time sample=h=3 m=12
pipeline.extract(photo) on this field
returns h=3 m=37
